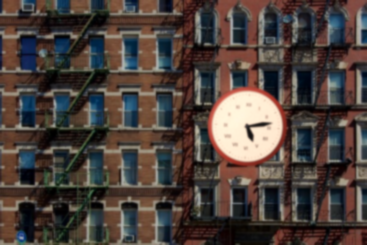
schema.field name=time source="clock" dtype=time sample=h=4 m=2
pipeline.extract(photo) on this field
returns h=5 m=13
